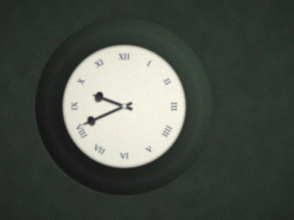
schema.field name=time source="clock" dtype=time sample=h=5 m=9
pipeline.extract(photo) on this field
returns h=9 m=41
